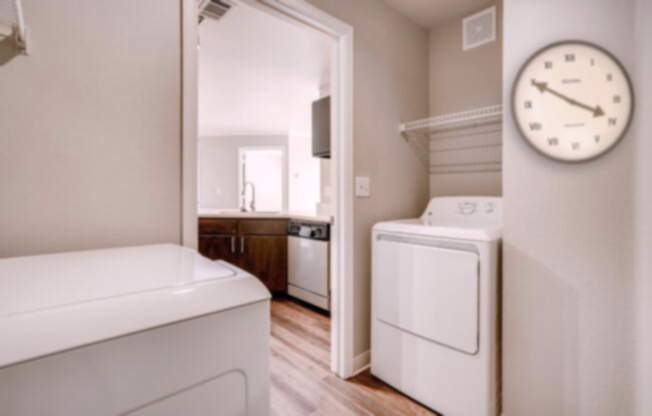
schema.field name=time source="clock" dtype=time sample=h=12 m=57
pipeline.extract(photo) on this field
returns h=3 m=50
